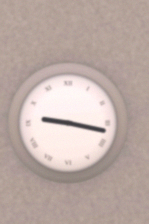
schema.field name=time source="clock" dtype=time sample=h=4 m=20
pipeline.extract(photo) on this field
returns h=9 m=17
